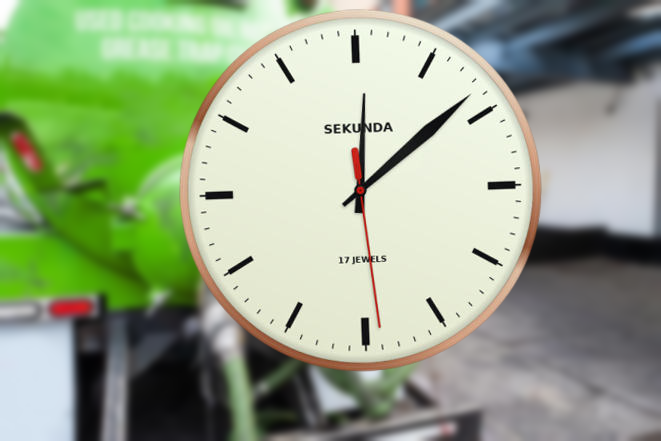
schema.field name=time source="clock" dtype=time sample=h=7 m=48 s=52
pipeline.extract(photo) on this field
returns h=12 m=8 s=29
